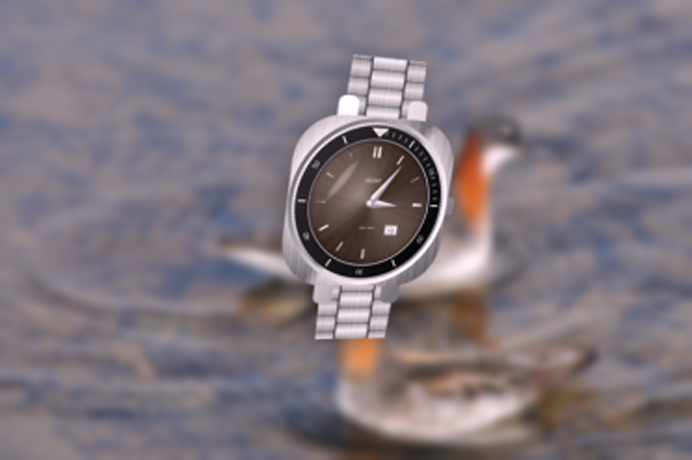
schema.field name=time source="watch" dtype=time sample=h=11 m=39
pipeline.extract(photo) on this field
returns h=3 m=6
